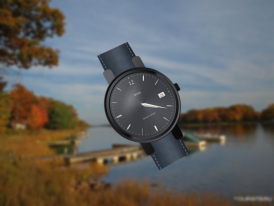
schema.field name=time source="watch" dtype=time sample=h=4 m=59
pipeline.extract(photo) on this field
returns h=4 m=21
